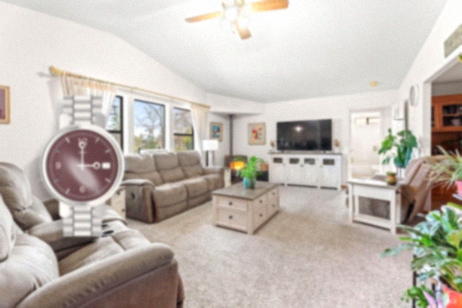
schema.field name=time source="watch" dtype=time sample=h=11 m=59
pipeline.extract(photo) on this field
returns h=3 m=0
